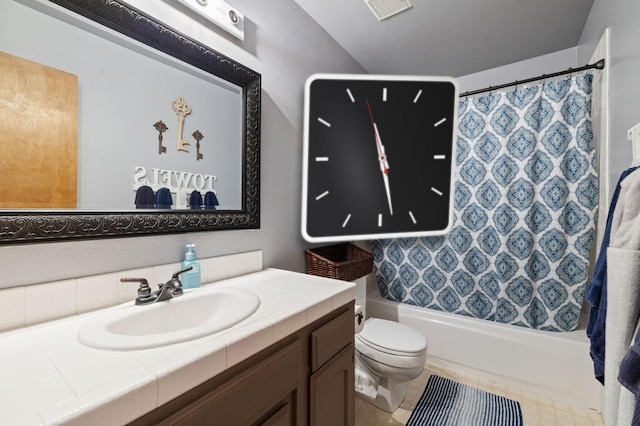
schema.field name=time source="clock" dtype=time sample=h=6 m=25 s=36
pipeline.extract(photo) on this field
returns h=11 m=27 s=57
